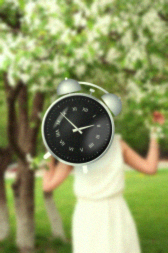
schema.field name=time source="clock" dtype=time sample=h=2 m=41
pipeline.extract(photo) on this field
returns h=1 m=49
